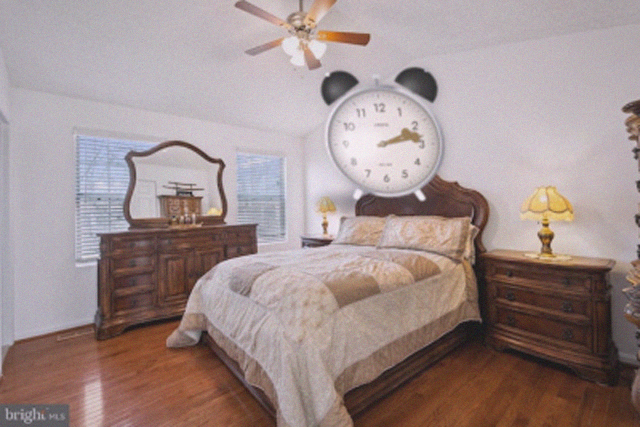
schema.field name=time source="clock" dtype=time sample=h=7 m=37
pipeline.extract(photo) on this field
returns h=2 m=13
